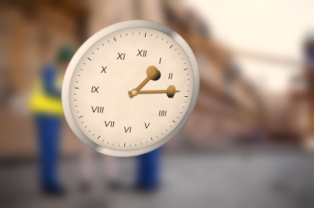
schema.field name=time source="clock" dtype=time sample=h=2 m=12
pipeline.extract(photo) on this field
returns h=1 m=14
